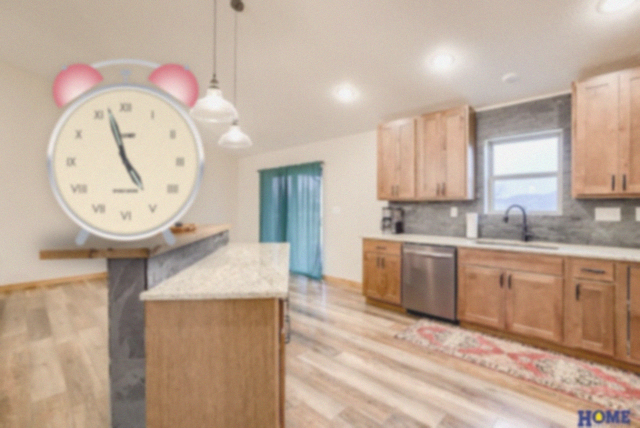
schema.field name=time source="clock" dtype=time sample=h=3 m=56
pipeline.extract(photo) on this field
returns h=4 m=57
